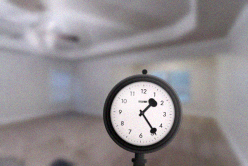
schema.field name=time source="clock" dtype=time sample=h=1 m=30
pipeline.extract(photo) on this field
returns h=1 m=24
